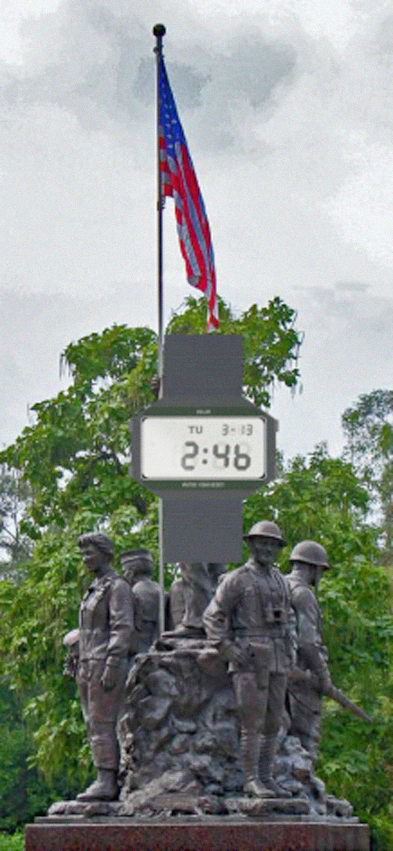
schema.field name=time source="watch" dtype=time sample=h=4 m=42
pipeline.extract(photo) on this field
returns h=2 m=46
